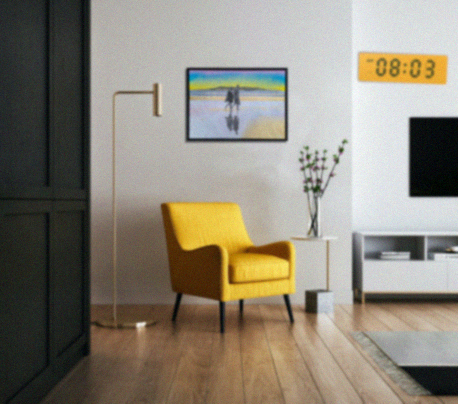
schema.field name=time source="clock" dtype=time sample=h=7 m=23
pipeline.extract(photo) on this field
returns h=8 m=3
